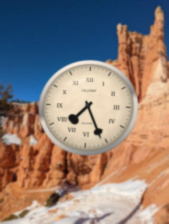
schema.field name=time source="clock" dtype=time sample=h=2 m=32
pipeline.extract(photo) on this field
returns h=7 m=26
